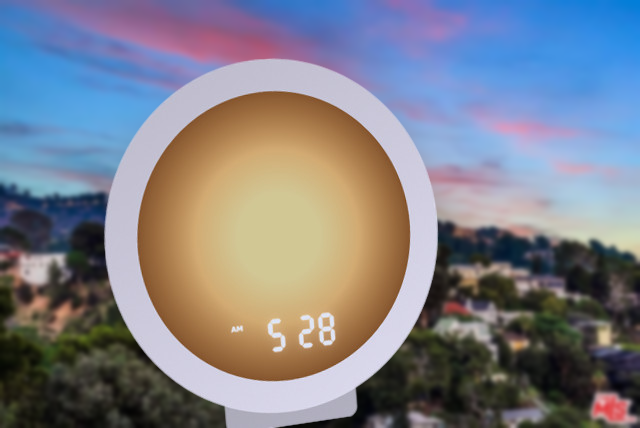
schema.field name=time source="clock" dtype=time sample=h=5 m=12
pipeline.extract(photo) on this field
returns h=5 m=28
